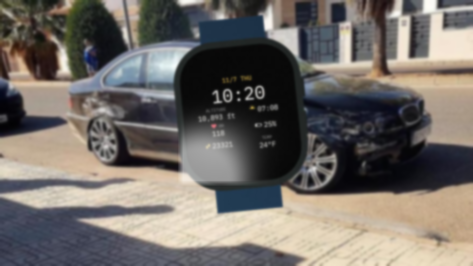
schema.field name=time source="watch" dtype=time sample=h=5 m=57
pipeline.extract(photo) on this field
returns h=10 m=20
